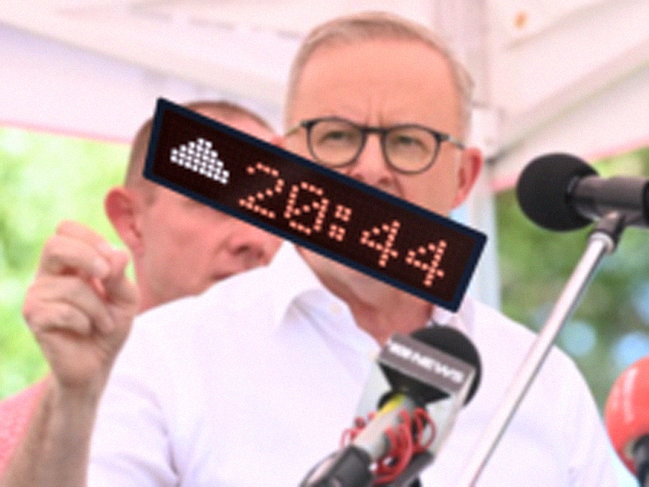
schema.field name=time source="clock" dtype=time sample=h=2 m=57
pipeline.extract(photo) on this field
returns h=20 m=44
